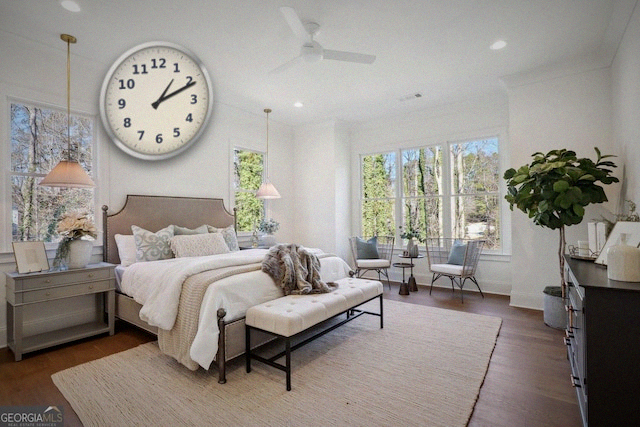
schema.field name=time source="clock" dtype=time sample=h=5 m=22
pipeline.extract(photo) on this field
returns h=1 m=11
